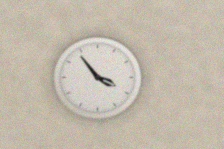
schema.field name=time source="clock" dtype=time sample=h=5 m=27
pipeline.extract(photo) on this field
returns h=3 m=54
